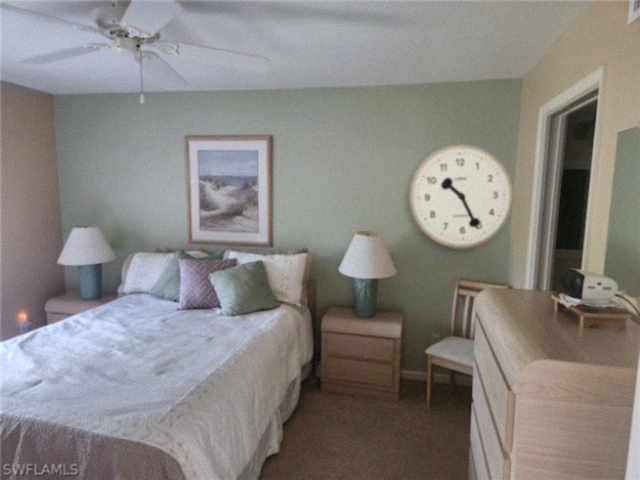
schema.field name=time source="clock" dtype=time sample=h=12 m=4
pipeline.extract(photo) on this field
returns h=10 m=26
